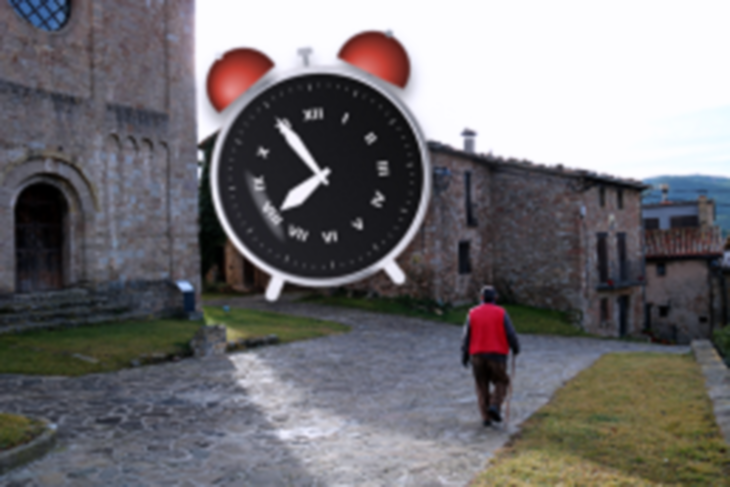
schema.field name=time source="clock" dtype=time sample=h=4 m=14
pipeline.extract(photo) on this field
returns h=7 m=55
